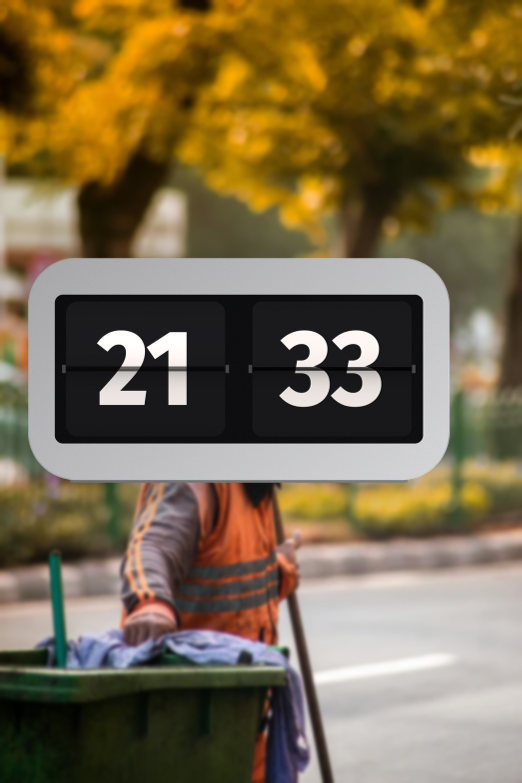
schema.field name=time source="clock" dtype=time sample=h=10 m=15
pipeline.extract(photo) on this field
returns h=21 m=33
